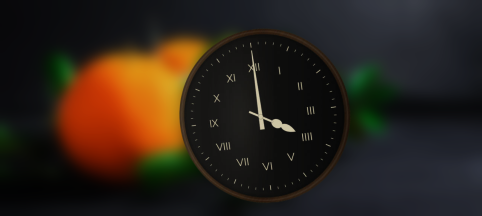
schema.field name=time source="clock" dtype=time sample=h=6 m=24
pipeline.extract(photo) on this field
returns h=4 m=0
